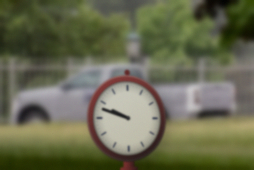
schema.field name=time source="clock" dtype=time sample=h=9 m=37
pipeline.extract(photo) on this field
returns h=9 m=48
